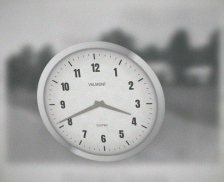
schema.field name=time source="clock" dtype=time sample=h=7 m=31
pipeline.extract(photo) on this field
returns h=3 m=41
